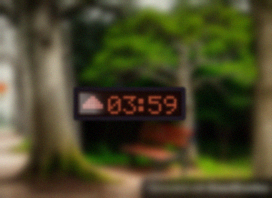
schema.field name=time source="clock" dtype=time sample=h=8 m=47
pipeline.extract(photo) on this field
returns h=3 m=59
